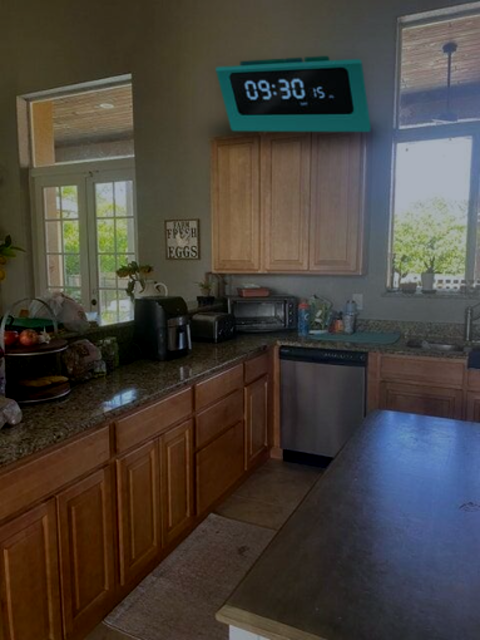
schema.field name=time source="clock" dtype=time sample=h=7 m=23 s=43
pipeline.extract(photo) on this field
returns h=9 m=30 s=15
